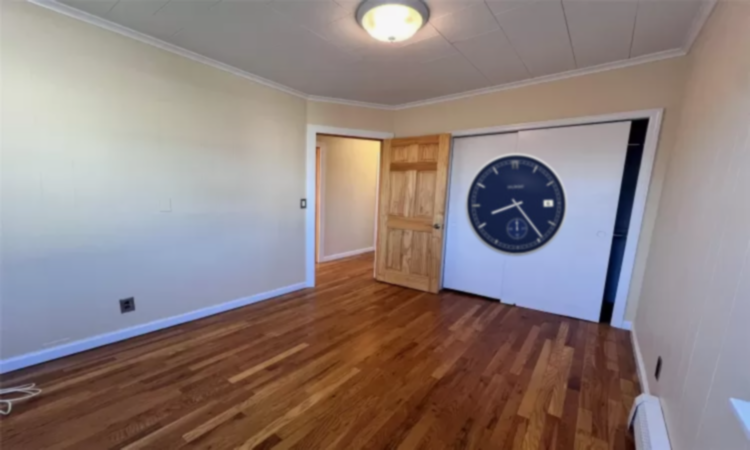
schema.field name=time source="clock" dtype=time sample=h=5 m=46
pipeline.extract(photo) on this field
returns h=8 m=24
